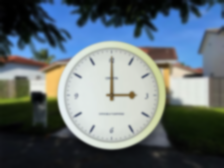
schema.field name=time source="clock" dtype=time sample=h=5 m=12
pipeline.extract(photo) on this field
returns h=3 m=0
